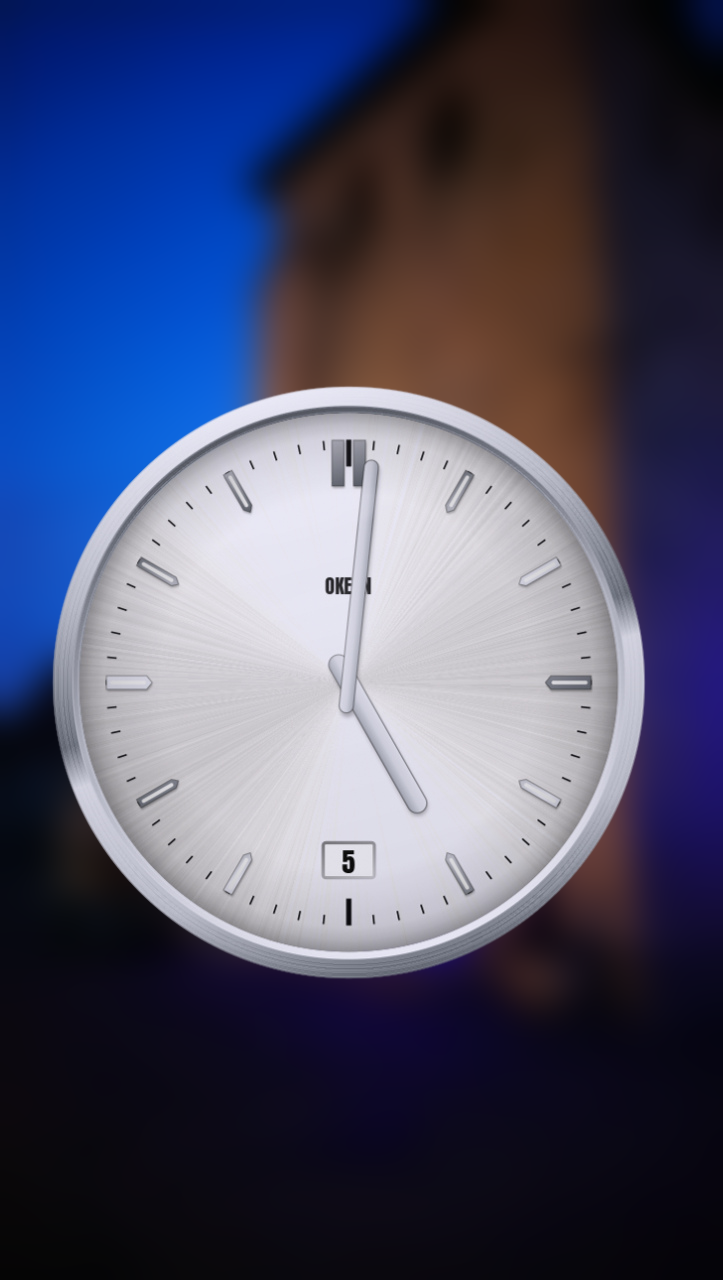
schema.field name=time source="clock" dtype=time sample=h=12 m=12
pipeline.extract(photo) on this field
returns h=5 m=1
